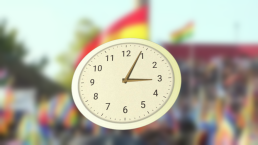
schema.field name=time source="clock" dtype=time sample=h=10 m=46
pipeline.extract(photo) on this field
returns h=3 m=4
